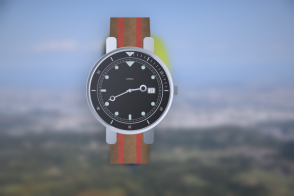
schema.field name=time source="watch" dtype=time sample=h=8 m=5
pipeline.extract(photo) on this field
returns h=2 m=41
